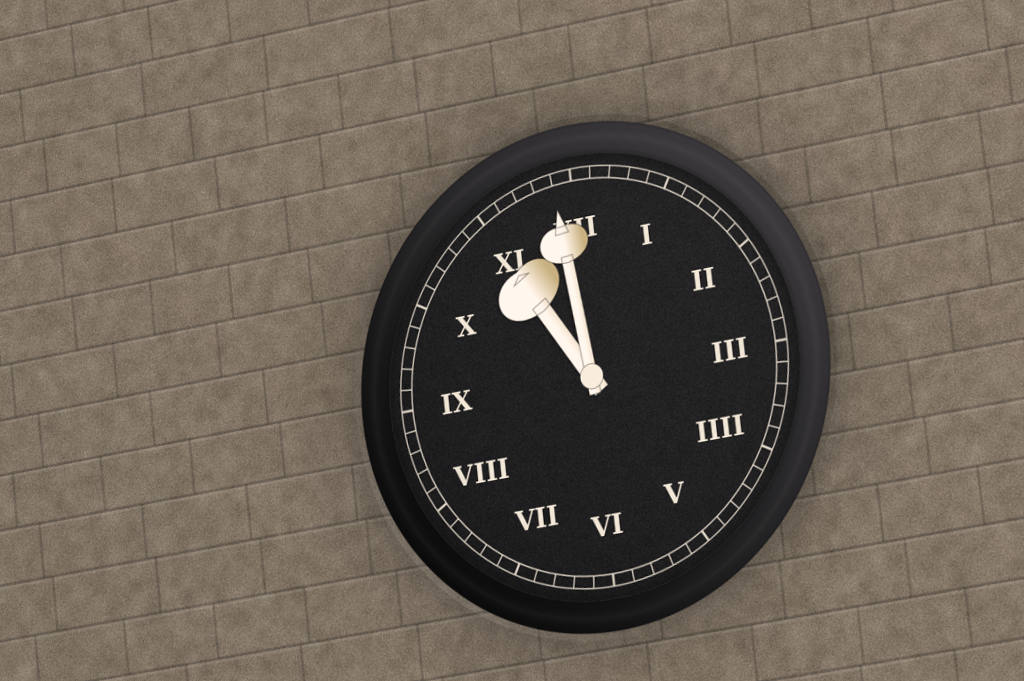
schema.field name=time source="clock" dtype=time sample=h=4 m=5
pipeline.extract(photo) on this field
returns h=10 m=59
